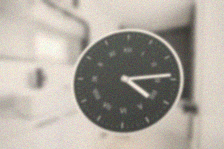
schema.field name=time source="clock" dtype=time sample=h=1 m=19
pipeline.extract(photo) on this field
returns h=4 m=14
